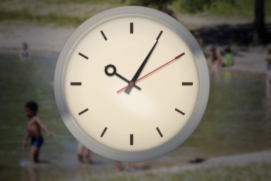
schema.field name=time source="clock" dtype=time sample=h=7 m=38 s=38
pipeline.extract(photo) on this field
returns h=10 m=5 s=10
